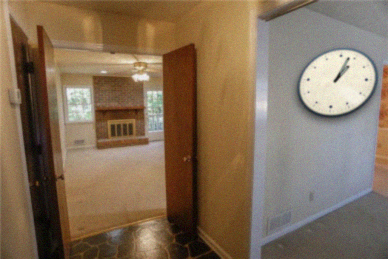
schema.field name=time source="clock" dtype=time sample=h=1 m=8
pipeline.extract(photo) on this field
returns h=1 m=3
